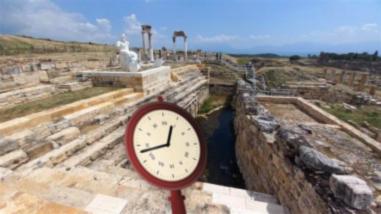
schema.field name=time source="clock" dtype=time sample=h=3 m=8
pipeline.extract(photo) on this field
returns h=12 m=43
